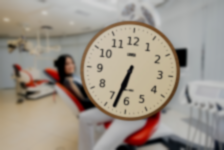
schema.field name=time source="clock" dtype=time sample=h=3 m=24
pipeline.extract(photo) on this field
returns h=6 m=33
